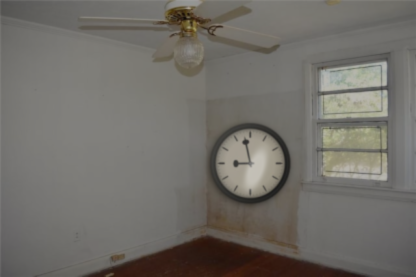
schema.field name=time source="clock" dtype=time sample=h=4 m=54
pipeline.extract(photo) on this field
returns h=8 m=58
